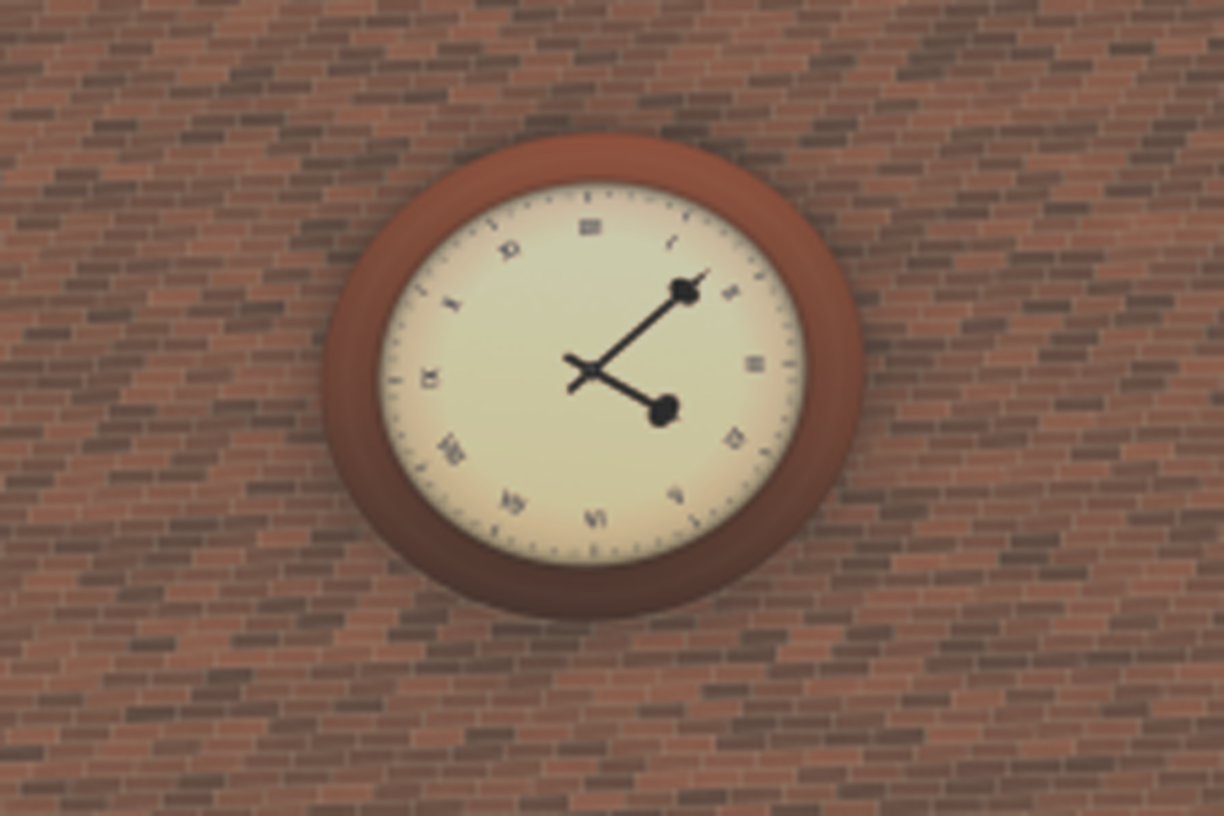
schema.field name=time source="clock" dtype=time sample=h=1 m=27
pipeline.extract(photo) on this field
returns h=4 m=8
